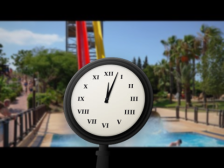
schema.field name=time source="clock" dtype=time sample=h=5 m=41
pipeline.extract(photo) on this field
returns h=12 m=3
